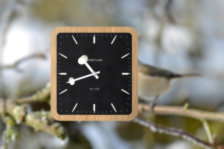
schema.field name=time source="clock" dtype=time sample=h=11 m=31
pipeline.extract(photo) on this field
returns h=10 m=42
